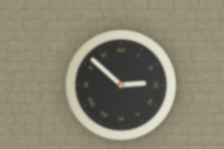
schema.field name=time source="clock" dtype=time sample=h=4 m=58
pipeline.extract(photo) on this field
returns h=2 m=52
